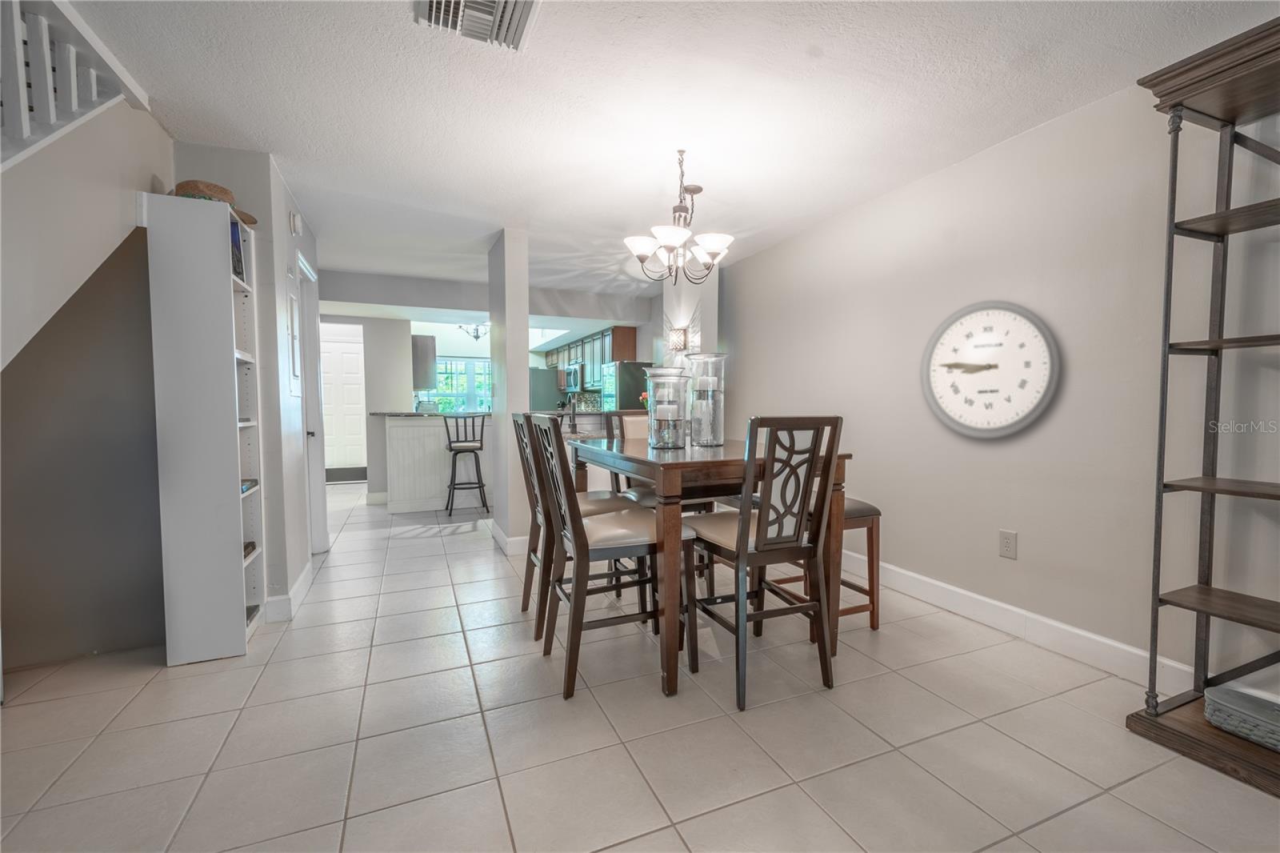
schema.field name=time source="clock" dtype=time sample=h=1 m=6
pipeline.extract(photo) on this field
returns h=8 m=46
